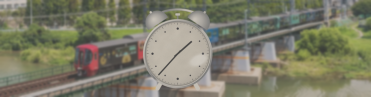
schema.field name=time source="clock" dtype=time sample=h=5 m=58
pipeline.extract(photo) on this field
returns h=1 m=37
